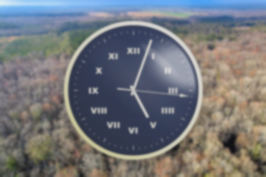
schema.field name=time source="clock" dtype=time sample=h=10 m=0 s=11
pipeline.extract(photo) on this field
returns h=5 m=3 s=16
